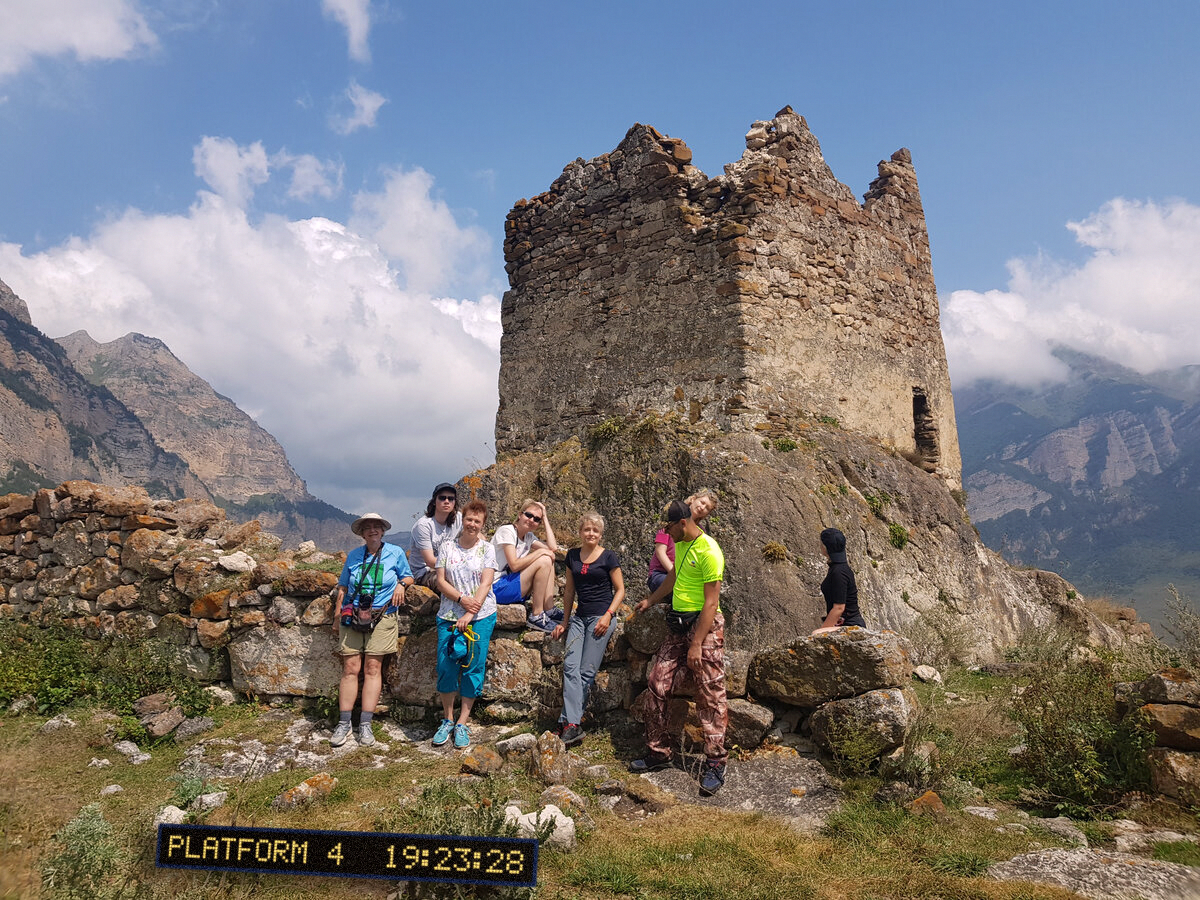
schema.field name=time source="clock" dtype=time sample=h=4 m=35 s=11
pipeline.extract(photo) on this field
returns h=19 m=23 s=28
